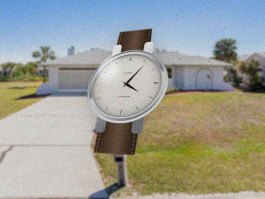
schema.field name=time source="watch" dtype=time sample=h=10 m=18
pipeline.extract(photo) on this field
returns h=4 m=6
